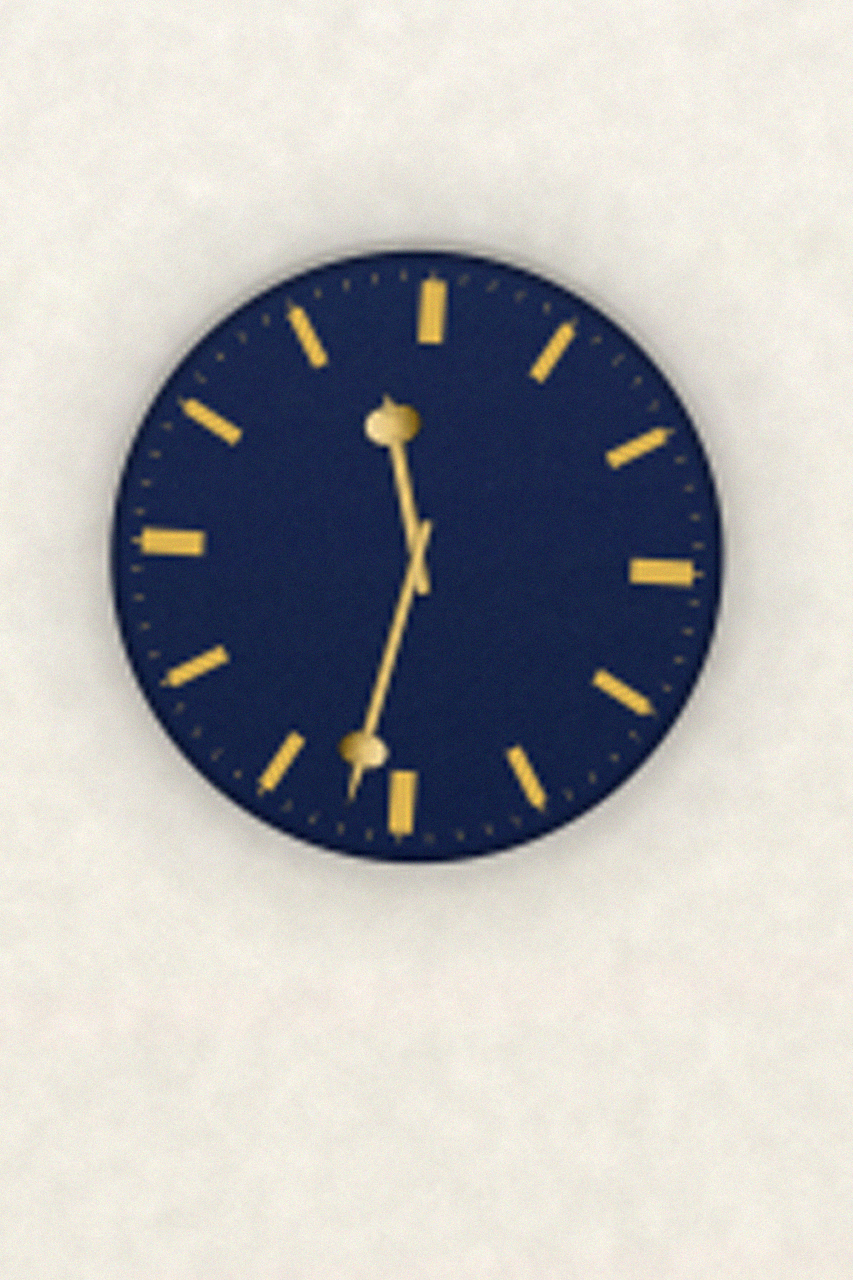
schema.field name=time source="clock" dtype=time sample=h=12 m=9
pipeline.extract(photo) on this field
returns h=11 m=32
